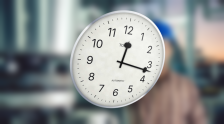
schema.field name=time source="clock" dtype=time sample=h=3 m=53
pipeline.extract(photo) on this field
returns h=12 m=17
